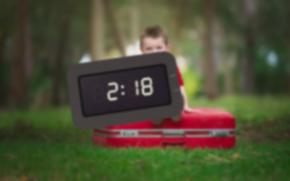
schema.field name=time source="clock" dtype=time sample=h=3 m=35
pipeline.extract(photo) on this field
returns h=2 m=18
